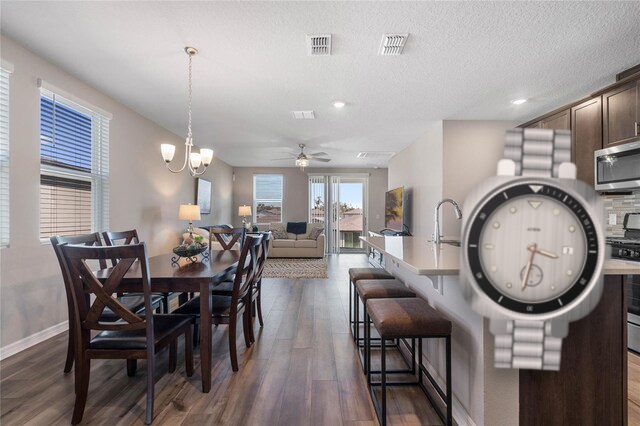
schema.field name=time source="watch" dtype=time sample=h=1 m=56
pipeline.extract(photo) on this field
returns h=3 m=32
